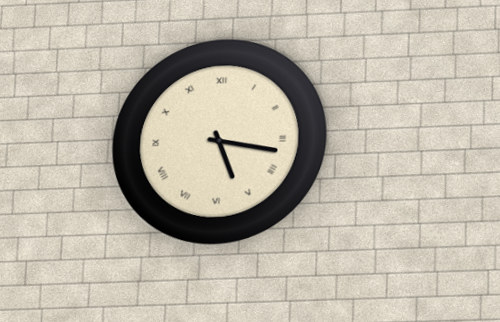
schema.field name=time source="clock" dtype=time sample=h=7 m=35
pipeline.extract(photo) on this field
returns h=5 m=17
